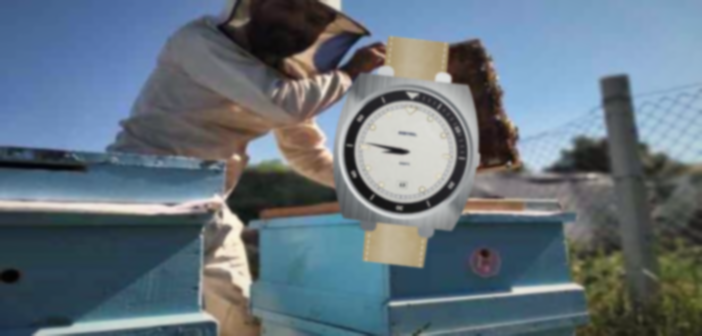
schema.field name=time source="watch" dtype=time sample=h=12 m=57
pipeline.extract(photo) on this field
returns h=8 m=46
